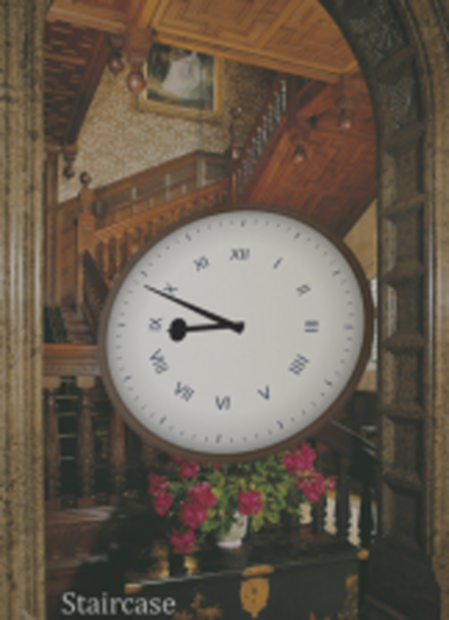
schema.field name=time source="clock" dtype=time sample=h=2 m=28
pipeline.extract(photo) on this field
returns h=8 m=49
